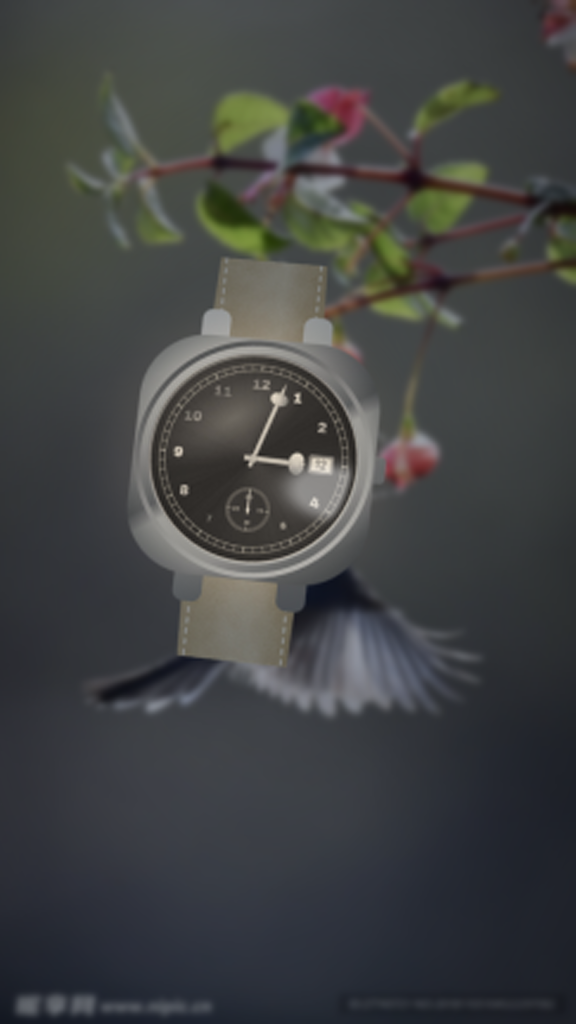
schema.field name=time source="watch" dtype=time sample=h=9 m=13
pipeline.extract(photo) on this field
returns h=3 m=3
